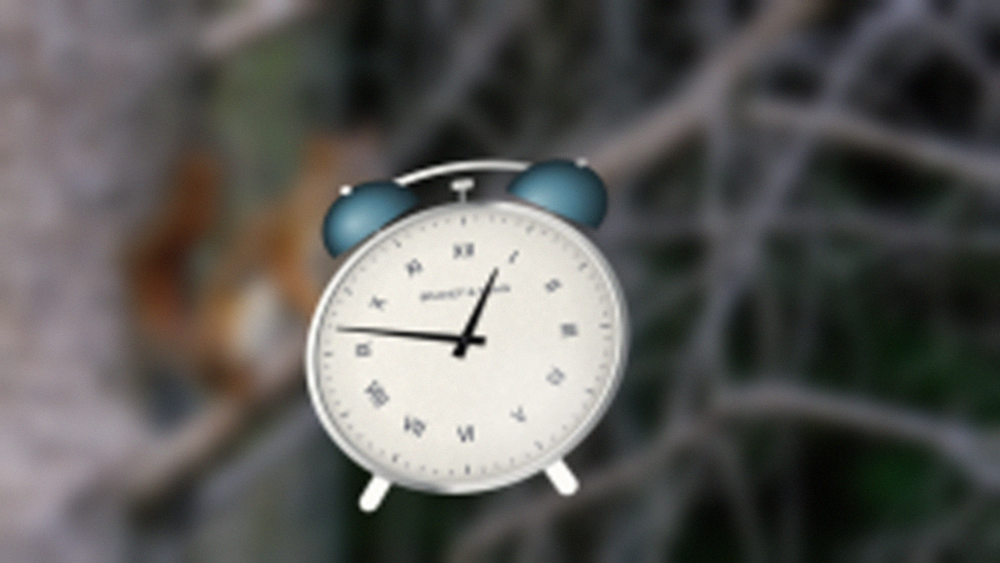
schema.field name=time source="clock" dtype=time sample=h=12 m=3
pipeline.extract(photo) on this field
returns h=12 m=47
